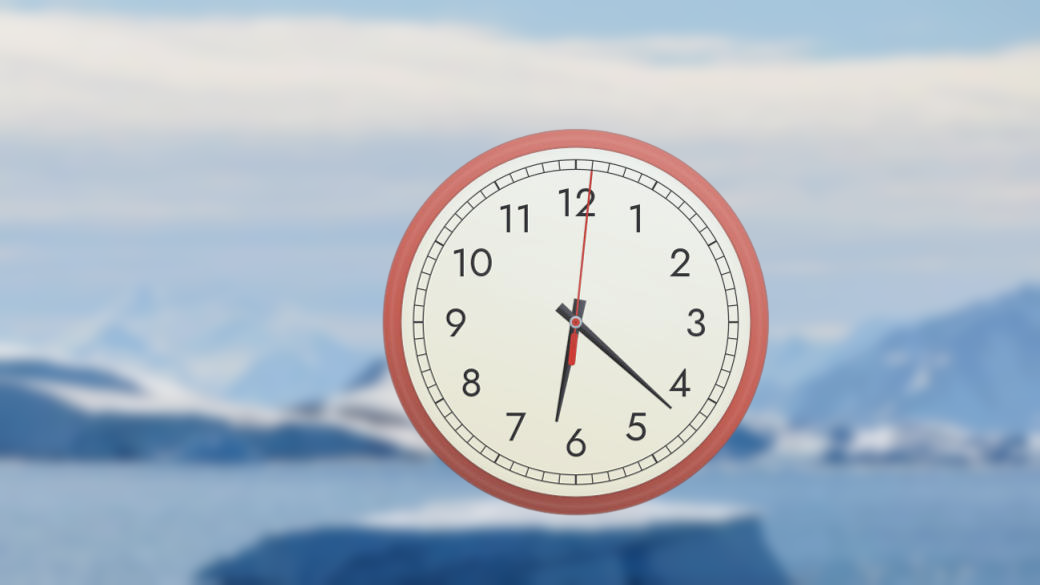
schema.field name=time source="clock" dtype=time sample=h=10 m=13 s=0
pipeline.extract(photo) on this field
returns h=6 m=22 s=1
